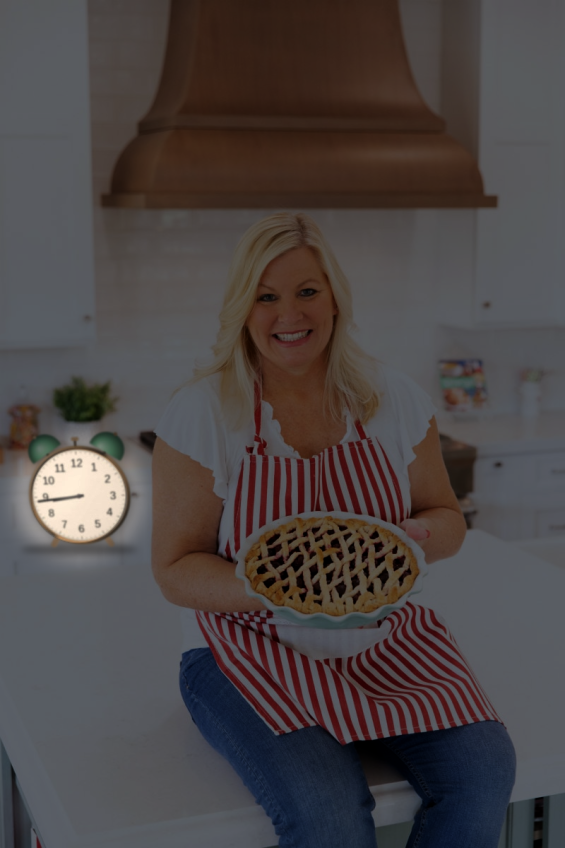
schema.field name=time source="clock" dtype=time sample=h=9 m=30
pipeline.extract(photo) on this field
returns h=8 m=44
